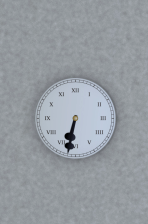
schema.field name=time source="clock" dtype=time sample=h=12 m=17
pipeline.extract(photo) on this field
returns h=6 m=32
